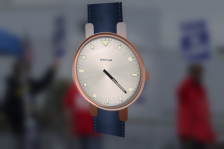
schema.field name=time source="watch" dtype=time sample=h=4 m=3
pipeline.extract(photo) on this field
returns h=4 m=22
